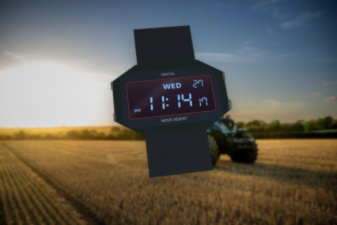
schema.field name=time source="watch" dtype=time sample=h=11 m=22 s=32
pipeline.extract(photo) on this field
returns h=11 m=14 s=17
